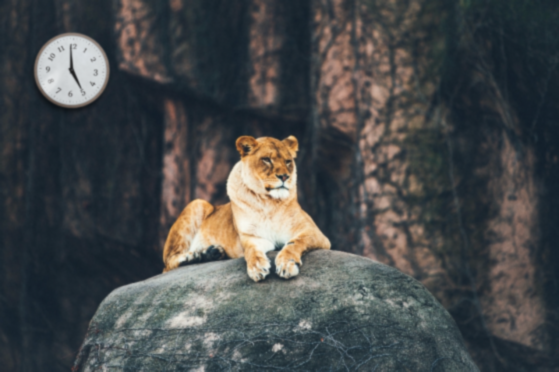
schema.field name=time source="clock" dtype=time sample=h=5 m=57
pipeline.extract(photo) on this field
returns h=4 m=59
